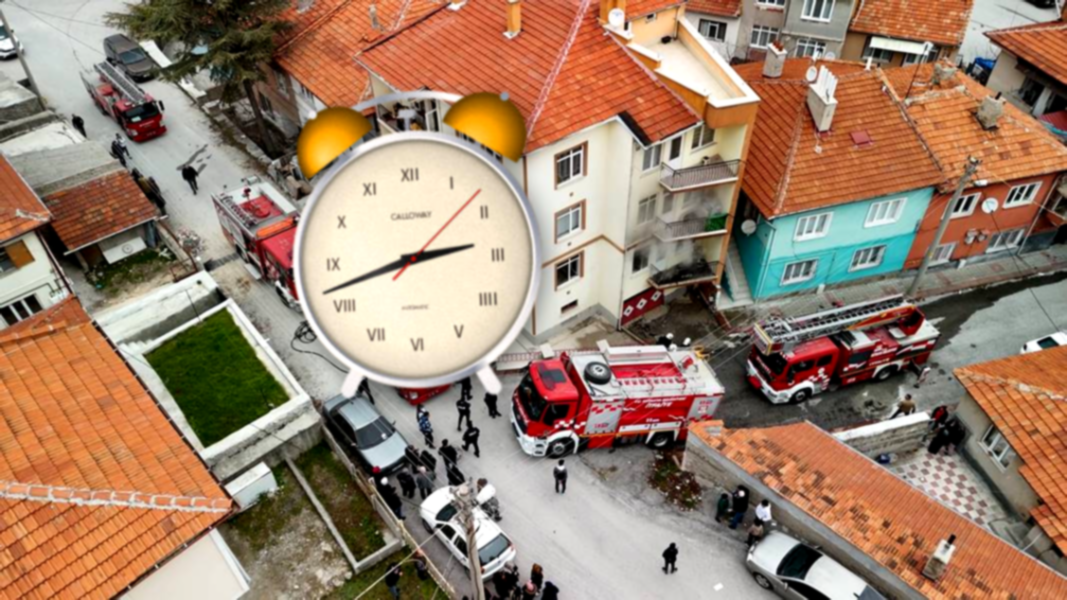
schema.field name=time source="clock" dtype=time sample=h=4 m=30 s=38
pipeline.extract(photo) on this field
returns h=2 m=42 s=8
